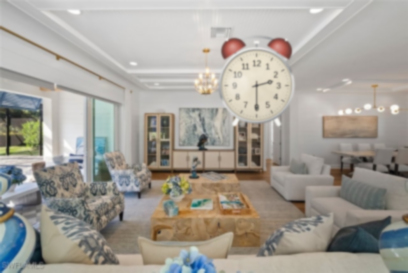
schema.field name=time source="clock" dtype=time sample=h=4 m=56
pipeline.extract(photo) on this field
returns h=2 m=30
